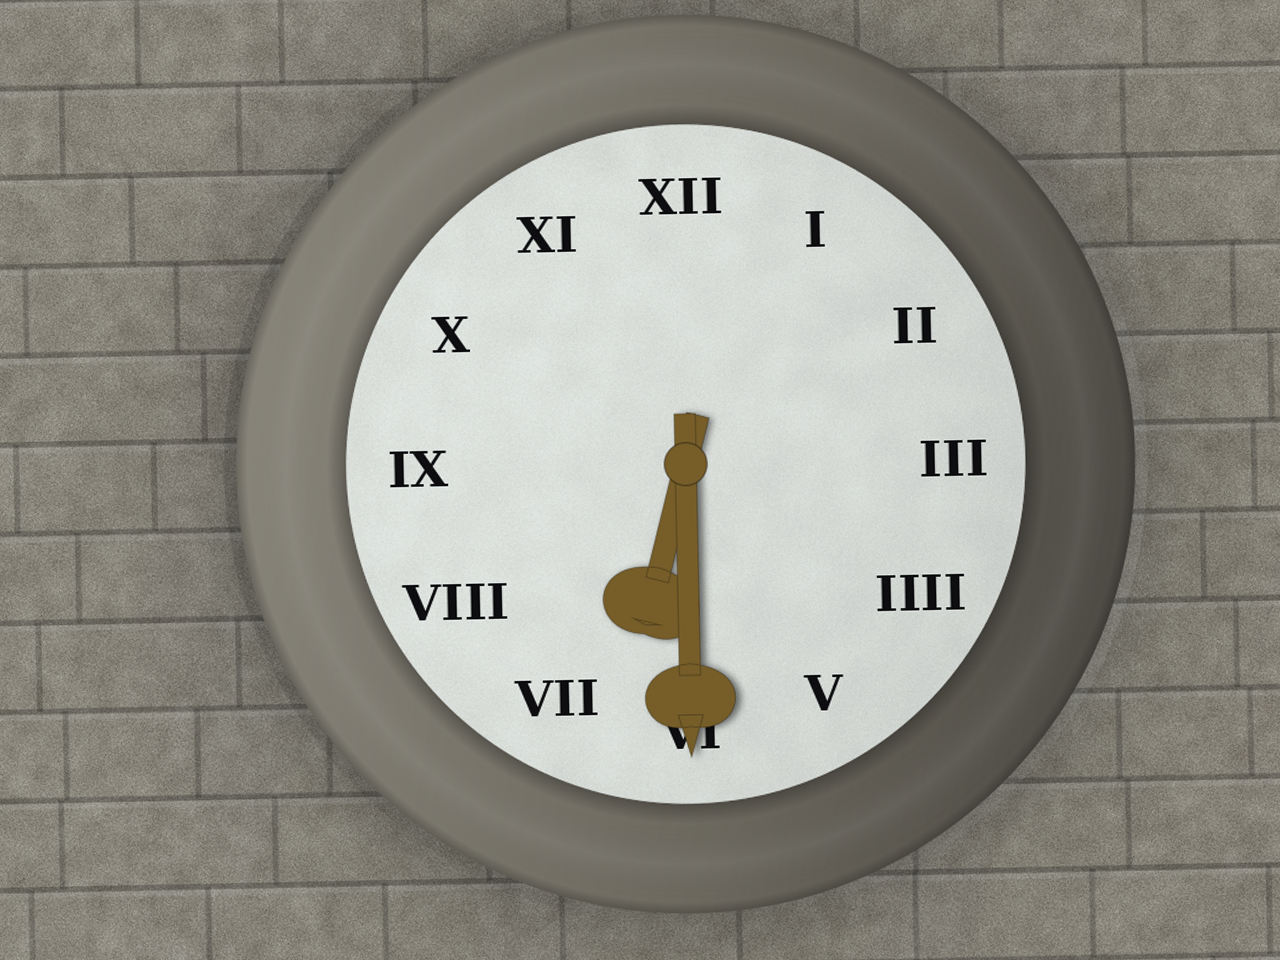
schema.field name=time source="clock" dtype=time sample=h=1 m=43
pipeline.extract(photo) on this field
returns h=6 m=30
